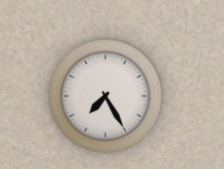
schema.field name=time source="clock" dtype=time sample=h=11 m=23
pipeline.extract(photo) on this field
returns h=7 m=25
